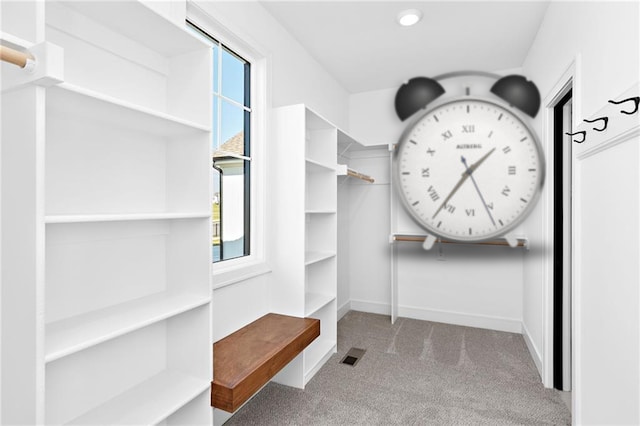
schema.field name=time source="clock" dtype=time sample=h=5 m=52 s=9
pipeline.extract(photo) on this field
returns h=1 m=36 s=26
